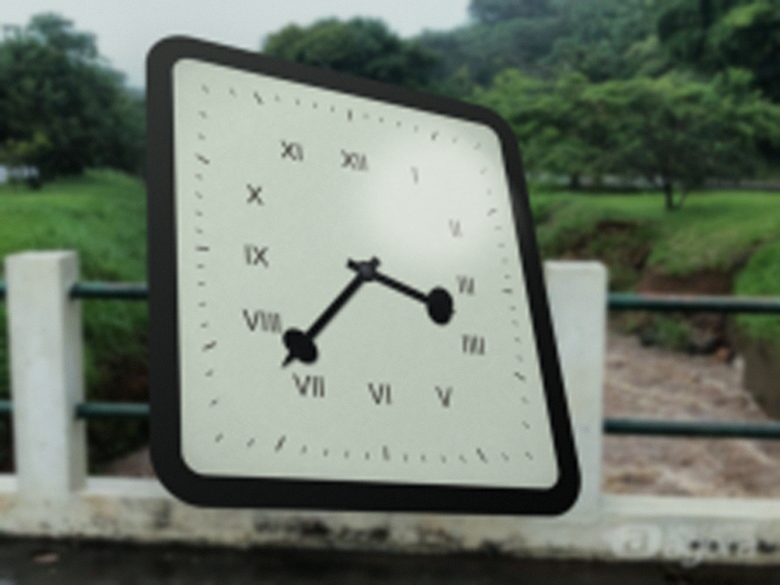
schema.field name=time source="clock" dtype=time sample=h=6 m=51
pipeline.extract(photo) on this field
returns h=3 m=37
